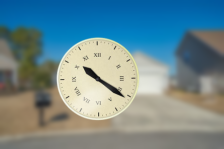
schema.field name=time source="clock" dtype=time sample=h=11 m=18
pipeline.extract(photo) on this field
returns h=10 m=21
